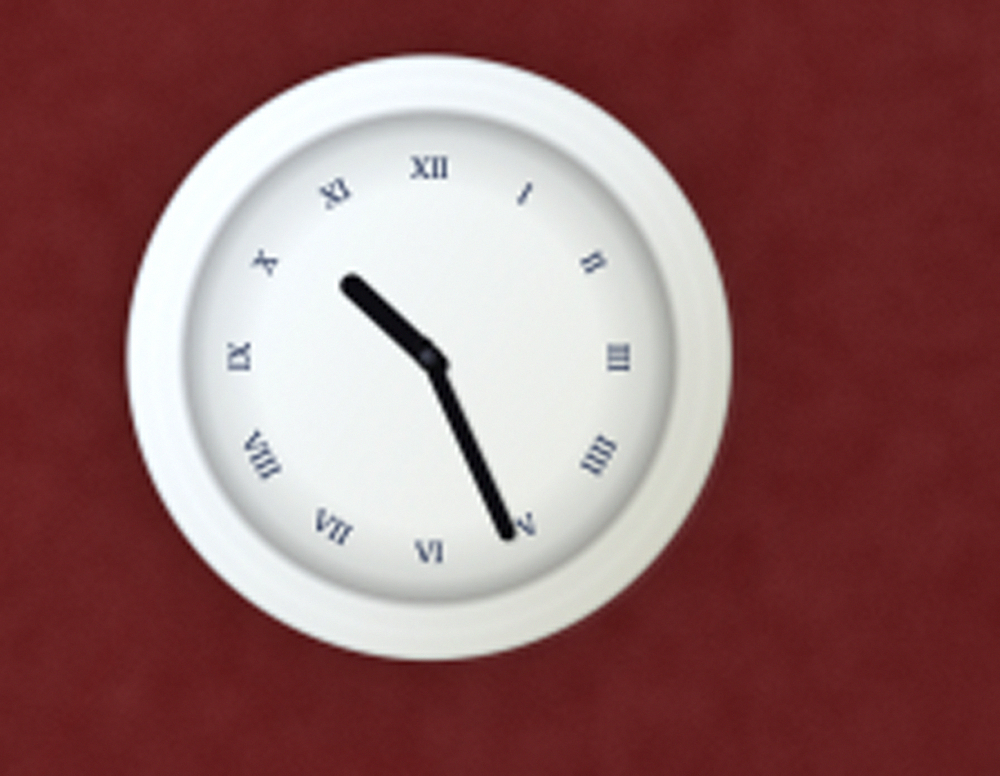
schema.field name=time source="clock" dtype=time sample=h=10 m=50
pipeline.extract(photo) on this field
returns h=10 m=26
